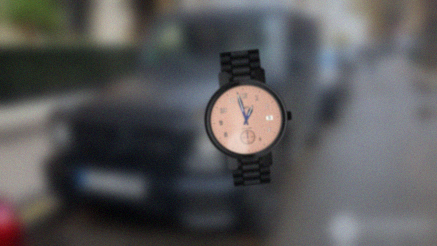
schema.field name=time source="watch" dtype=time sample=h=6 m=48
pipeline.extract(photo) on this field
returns h=12 m=58
